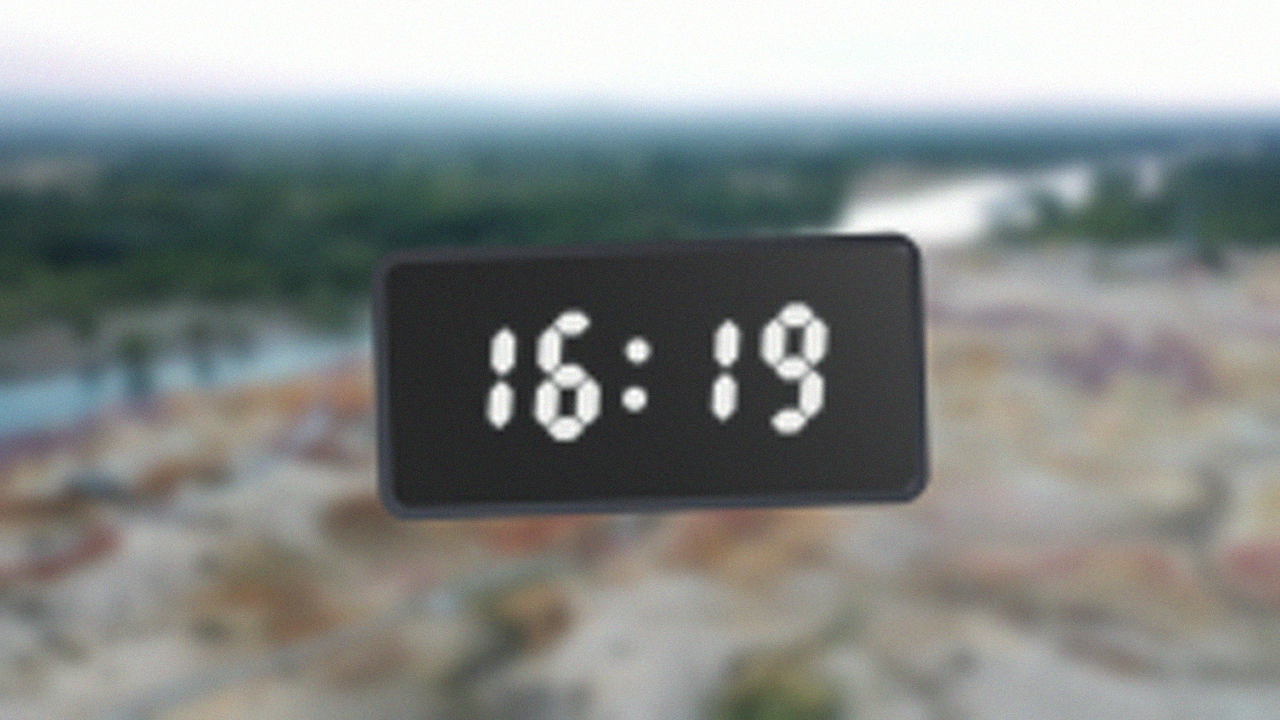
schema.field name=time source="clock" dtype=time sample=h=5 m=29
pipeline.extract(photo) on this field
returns h=16 m=19
